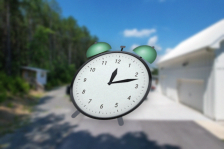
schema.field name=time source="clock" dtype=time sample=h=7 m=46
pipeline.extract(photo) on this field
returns h=12 m=12
